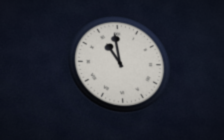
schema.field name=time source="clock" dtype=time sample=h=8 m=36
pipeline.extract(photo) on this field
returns h=10 m=59
